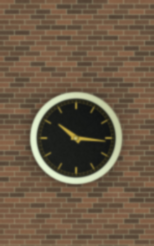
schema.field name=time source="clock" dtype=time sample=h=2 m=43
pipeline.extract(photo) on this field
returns h=10 m=16
